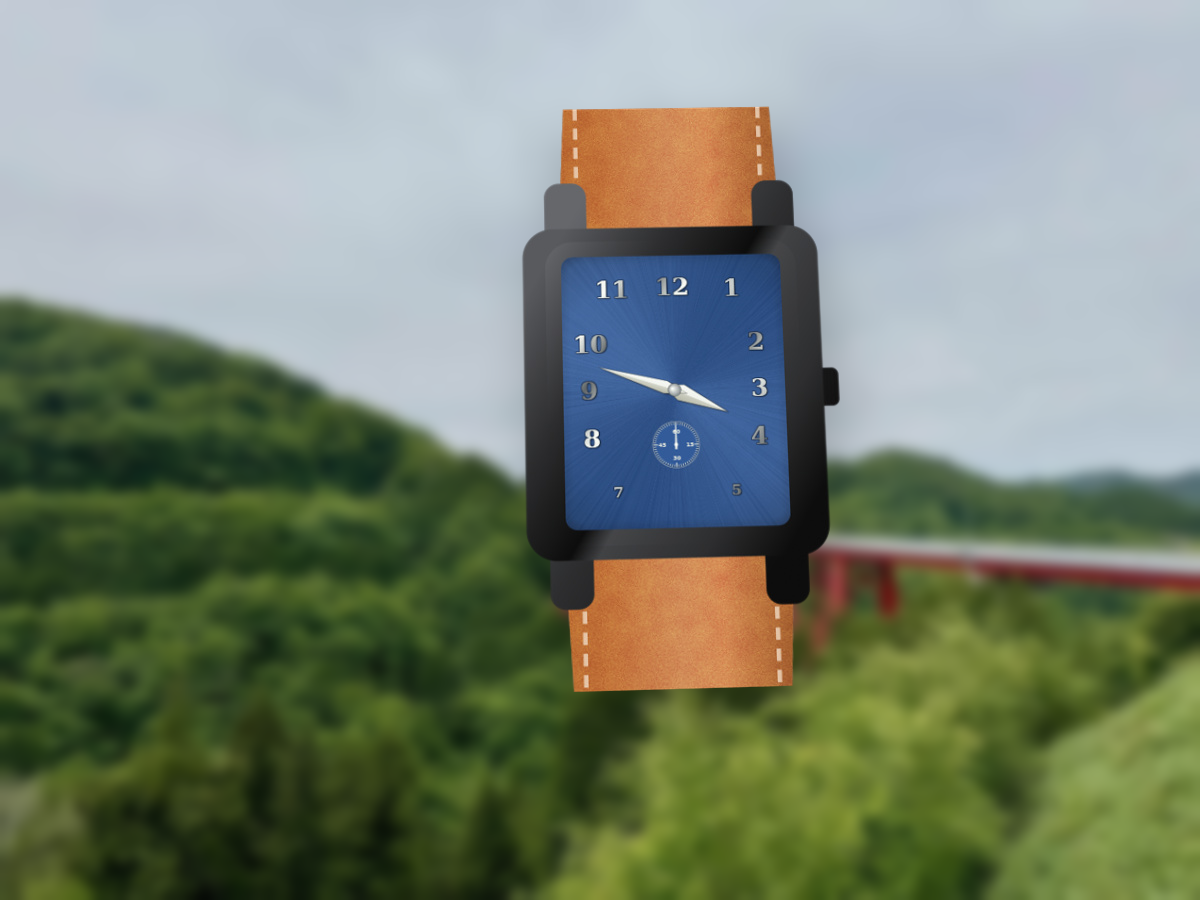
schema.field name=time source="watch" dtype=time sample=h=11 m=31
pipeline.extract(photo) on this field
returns h=3 m=48
